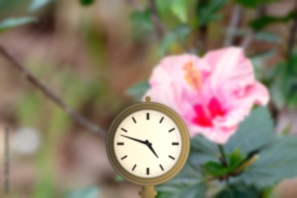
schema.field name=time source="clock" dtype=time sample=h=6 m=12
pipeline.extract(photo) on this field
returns h=4 m=48
